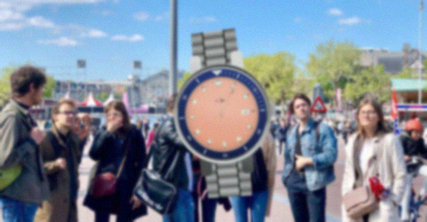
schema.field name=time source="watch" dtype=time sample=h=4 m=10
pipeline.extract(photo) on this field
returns h=12 m=5
